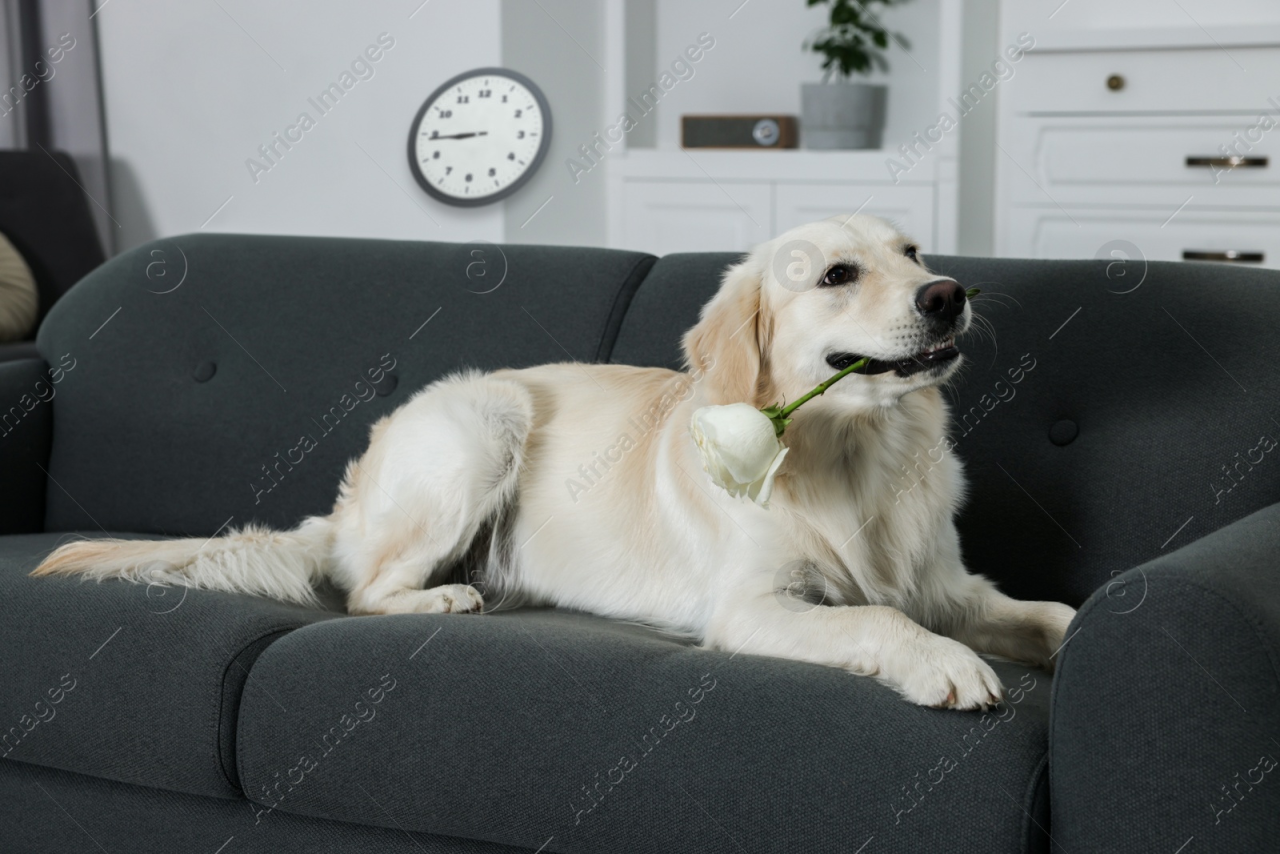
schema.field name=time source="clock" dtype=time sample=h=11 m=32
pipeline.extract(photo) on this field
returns h=8 m=44
